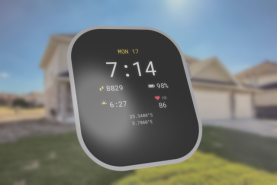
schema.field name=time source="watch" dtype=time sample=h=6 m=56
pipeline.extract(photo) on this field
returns h=7 m=14
